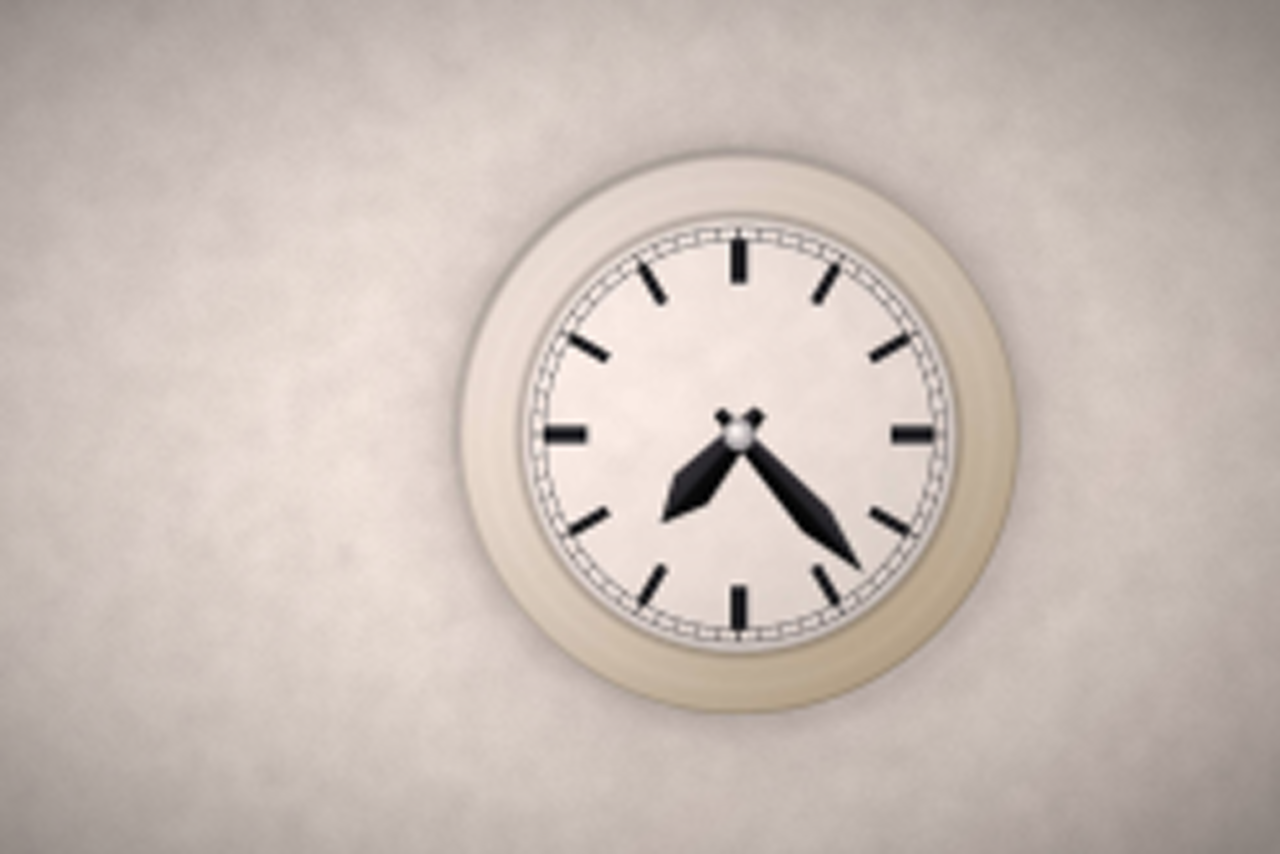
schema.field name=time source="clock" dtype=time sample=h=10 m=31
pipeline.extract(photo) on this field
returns h=7 m=23
